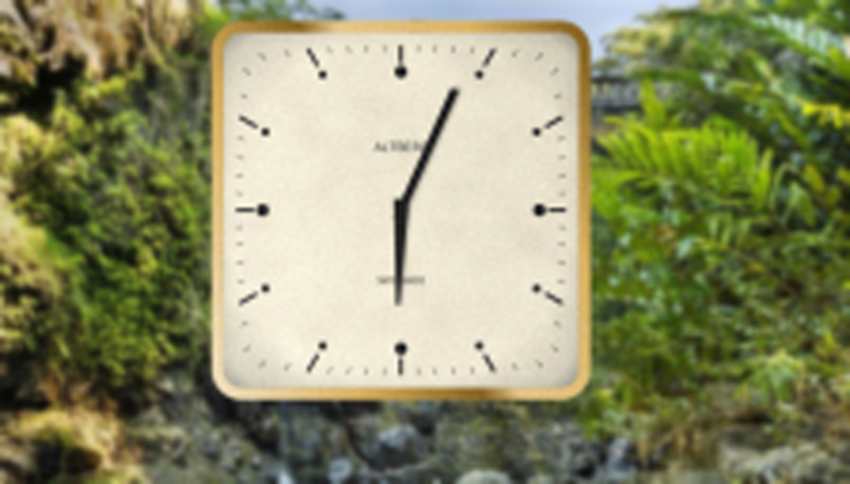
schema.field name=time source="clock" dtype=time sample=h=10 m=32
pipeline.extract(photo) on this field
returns h=6 m=4
